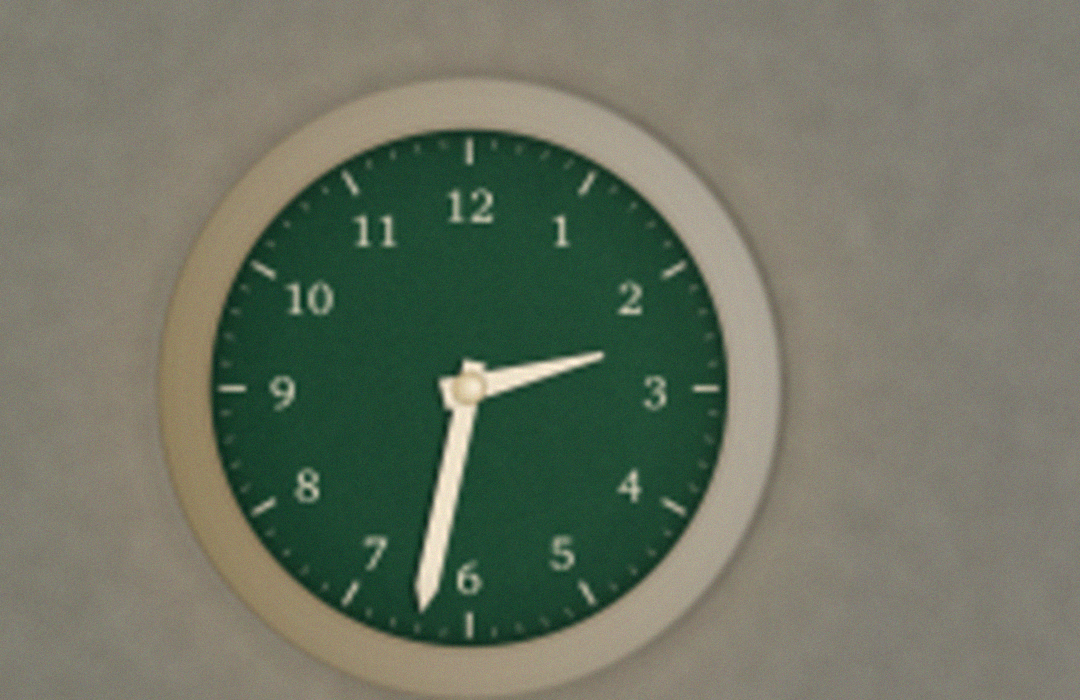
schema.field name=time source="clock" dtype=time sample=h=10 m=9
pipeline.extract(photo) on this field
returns h=2 m=32
